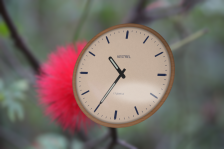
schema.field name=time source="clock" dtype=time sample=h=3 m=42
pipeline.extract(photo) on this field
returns h=10 m=35
